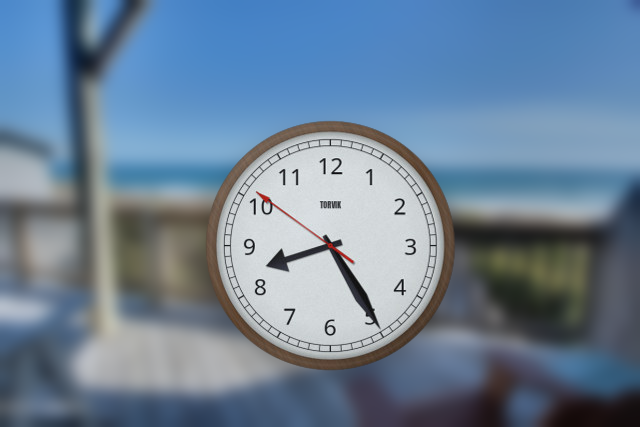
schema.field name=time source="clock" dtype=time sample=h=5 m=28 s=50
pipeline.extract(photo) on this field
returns h=8 m=24 s=51
